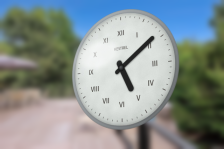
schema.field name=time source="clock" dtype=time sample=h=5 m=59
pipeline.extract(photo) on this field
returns h=5 m=9
